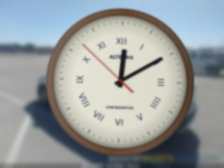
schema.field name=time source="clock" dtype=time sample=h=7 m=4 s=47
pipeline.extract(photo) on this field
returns h=12 m=9 s=52
